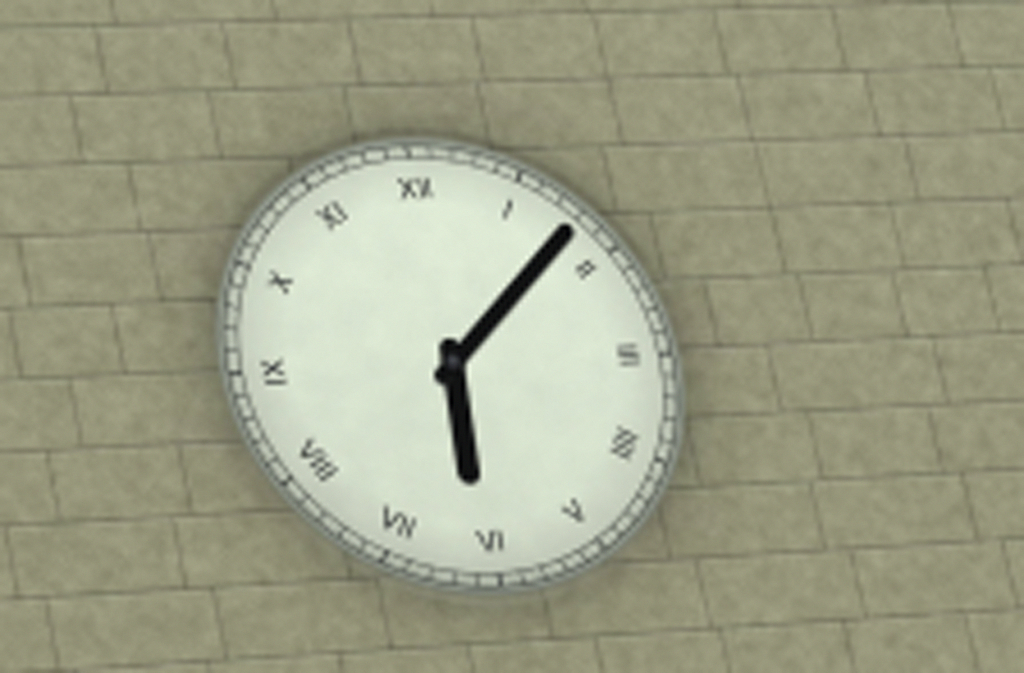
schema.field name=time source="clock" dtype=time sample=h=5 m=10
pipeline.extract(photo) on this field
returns h=6 m=8
